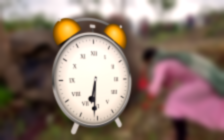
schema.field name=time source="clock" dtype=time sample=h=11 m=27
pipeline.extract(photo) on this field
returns h=6 m=31
